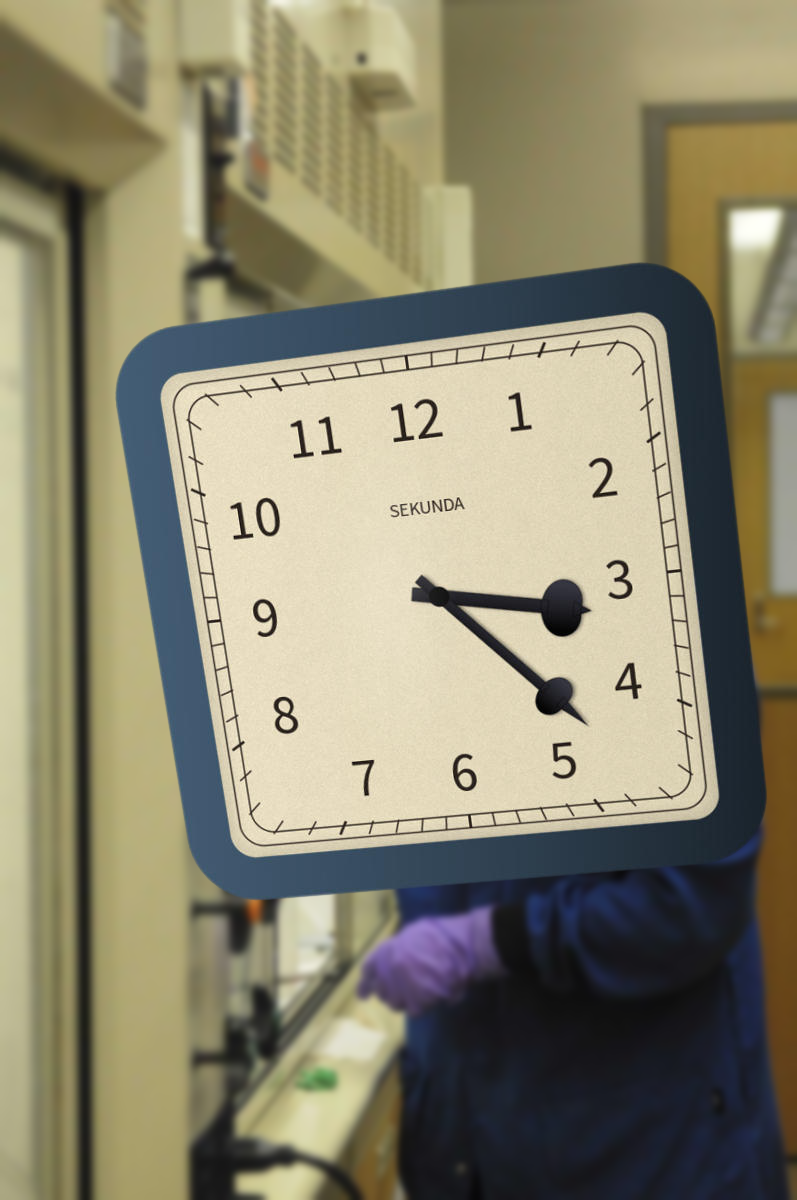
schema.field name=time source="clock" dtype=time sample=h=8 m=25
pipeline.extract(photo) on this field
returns h=3 m=23
